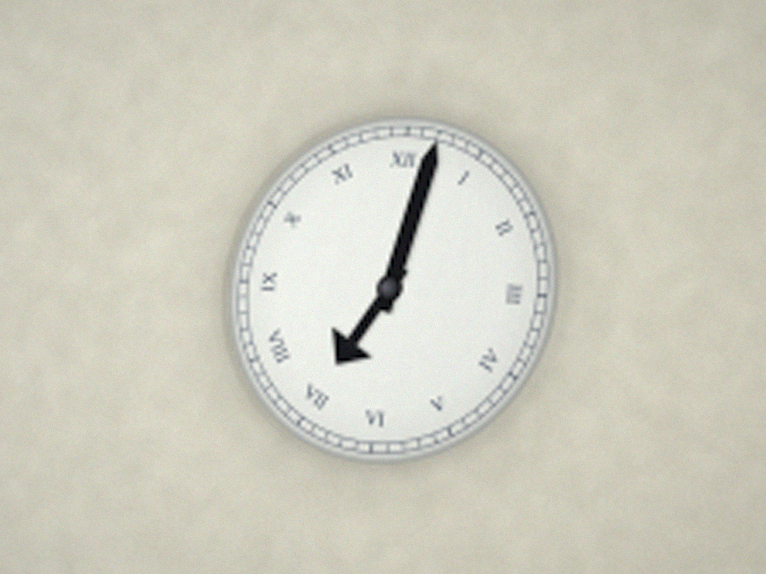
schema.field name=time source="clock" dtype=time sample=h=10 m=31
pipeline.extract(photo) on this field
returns h=7 m=2
